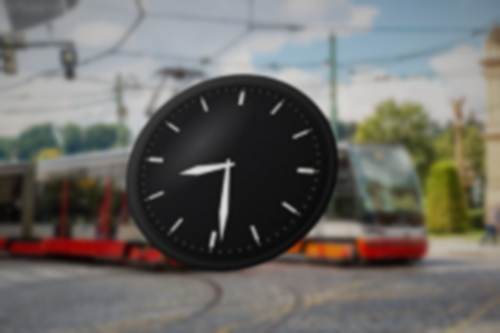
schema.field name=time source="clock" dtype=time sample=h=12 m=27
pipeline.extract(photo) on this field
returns h=8 m=29
